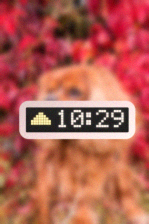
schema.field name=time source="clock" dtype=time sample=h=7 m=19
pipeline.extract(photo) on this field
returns h=10 m=29
